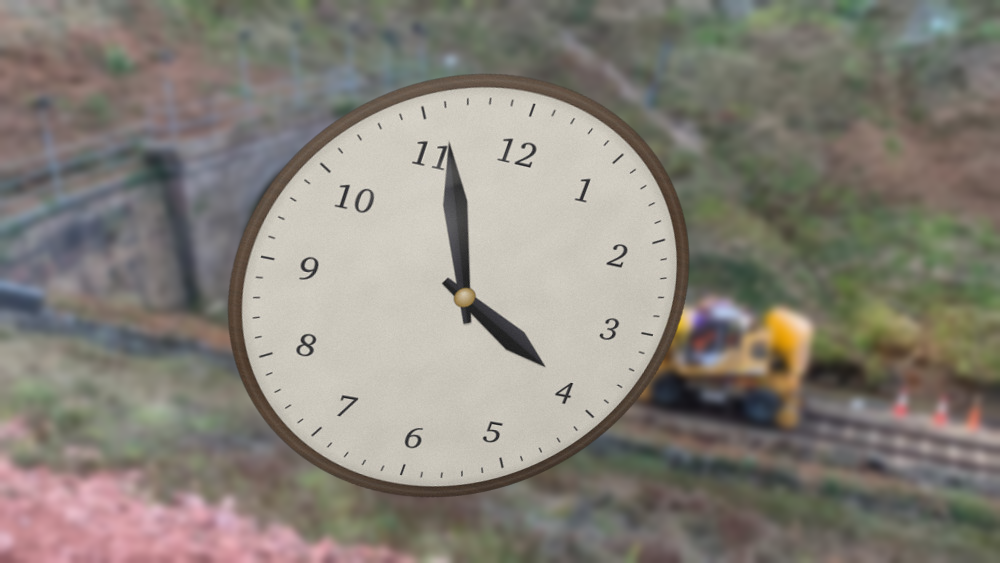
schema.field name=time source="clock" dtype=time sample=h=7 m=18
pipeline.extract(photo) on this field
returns h=3 m=56
